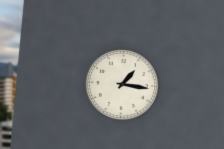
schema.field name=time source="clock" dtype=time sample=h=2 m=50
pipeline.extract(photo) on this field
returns h=1 m=16
